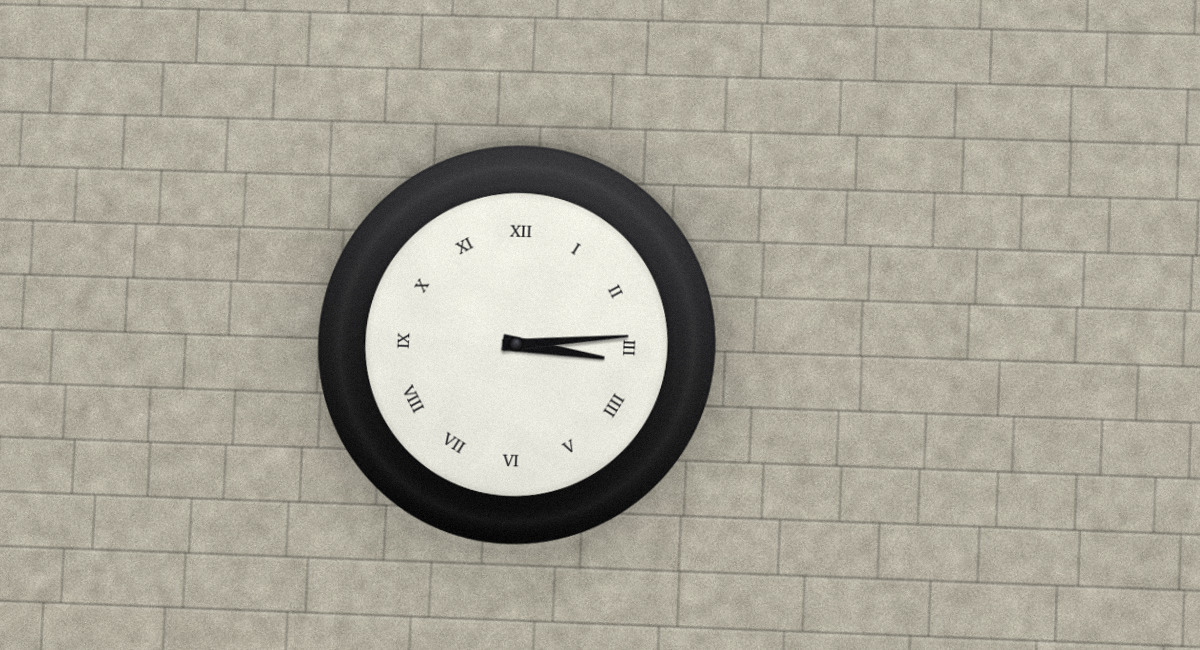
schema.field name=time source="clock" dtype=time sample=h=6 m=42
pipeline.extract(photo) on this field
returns h=3 m=14
